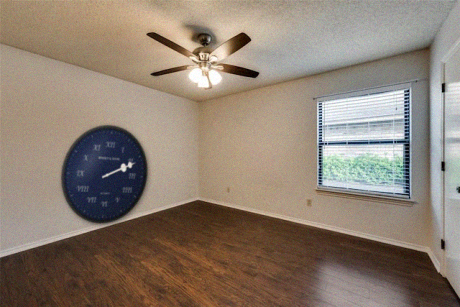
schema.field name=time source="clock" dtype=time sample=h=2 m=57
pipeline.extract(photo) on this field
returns h=2 m=11
